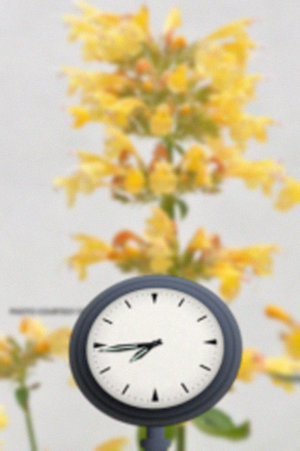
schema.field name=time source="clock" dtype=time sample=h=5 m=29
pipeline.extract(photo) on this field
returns h=7 m=44
